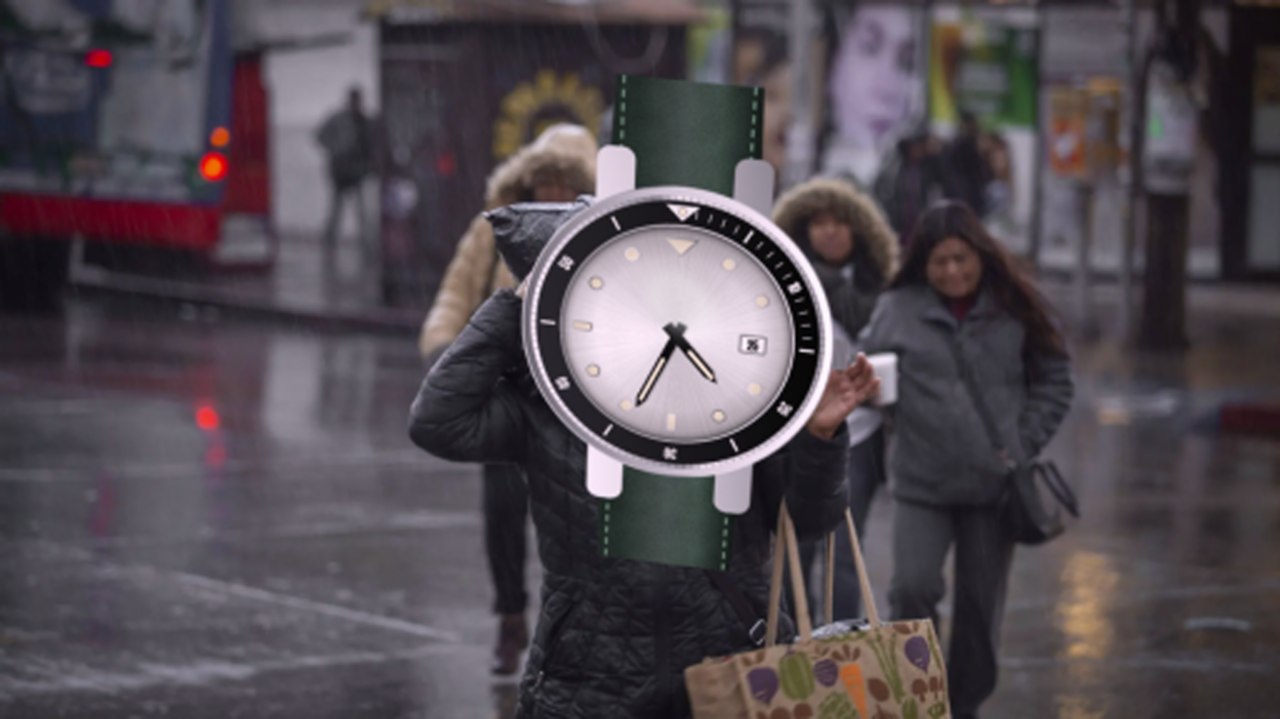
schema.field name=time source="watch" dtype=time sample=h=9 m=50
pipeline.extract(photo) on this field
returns h=4 m=34
